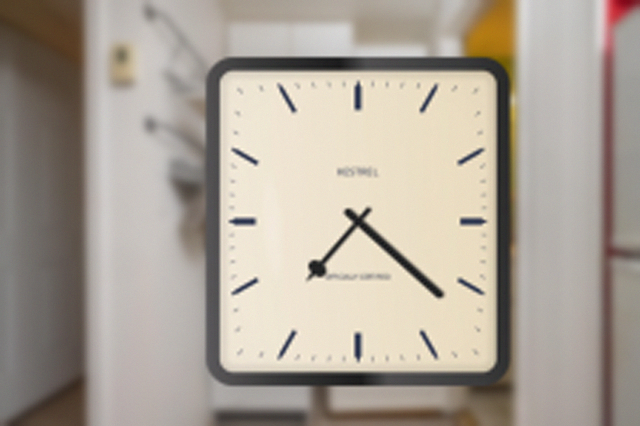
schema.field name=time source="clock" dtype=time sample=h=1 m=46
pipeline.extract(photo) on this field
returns h=7 m=22
